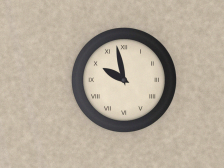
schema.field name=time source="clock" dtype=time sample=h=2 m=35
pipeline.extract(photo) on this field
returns h=9 m=58
